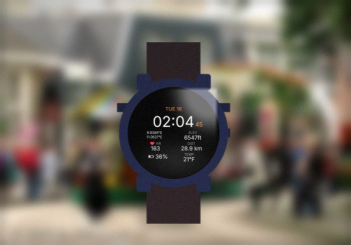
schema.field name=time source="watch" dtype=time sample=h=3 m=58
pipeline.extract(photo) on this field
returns h=2 m=4
